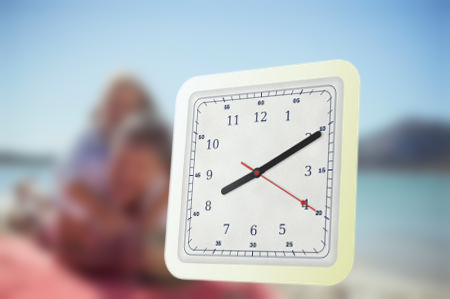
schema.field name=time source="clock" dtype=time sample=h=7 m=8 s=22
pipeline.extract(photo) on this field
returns h=8 m=10 s=20
